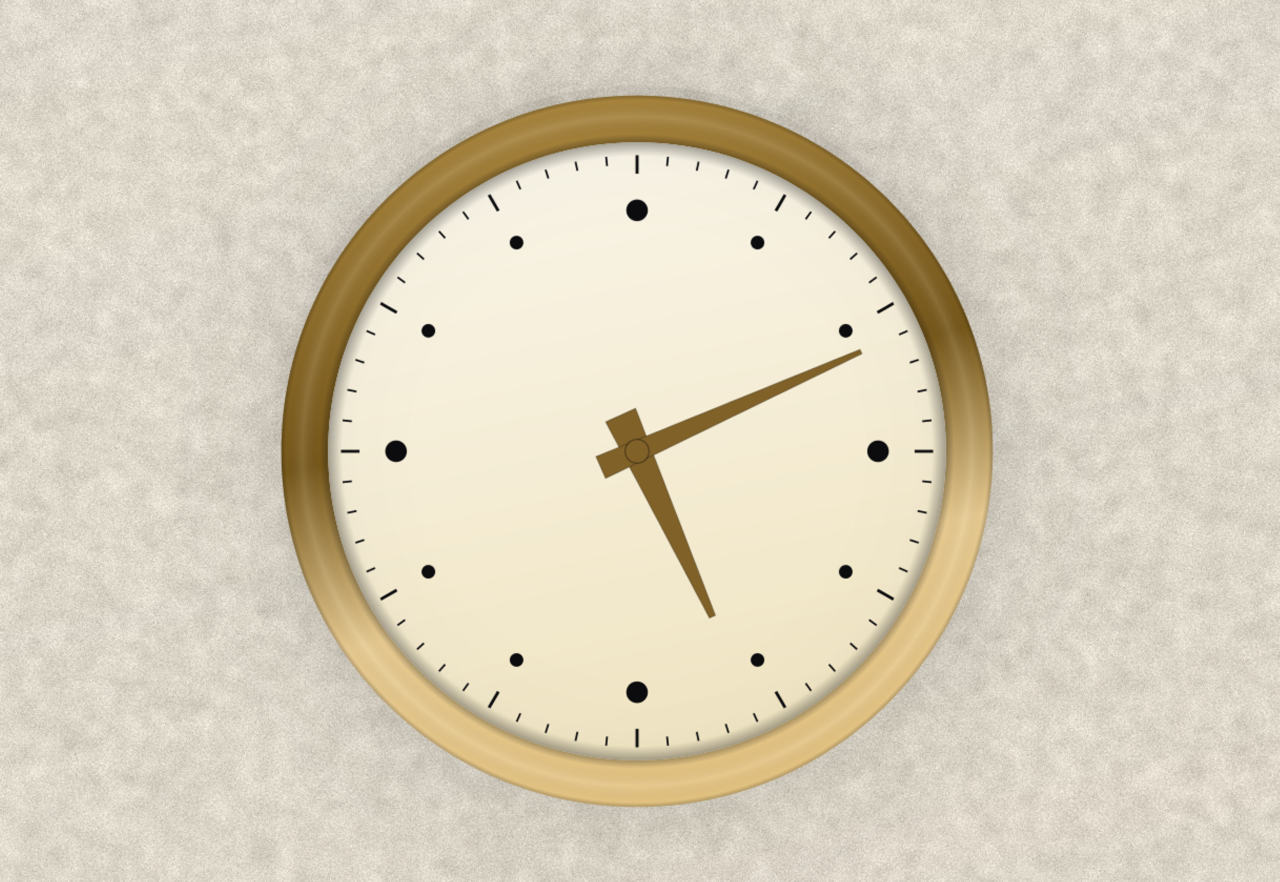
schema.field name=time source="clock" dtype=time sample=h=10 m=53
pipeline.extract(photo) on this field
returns h=5 m=11
